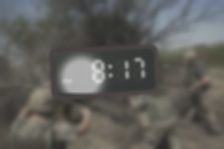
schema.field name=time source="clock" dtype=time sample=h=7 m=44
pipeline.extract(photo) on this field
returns h=8 m=17
